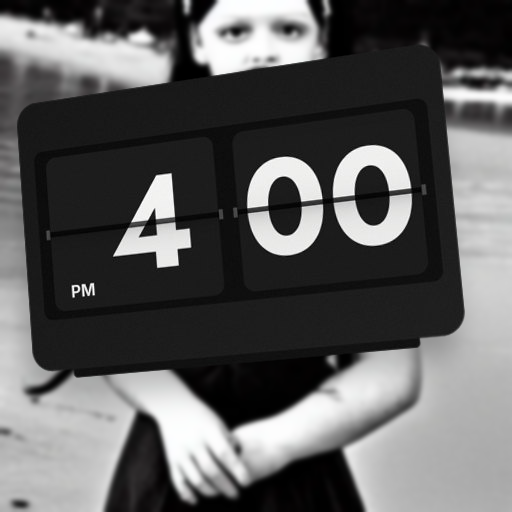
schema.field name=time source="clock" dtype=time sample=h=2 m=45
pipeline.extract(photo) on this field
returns h=4 m=0
